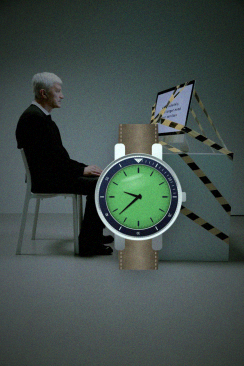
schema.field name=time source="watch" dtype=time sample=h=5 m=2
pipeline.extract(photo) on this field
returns h=9 m=38
